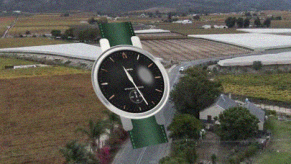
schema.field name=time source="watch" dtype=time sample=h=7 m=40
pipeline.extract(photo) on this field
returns h=11 m=27
